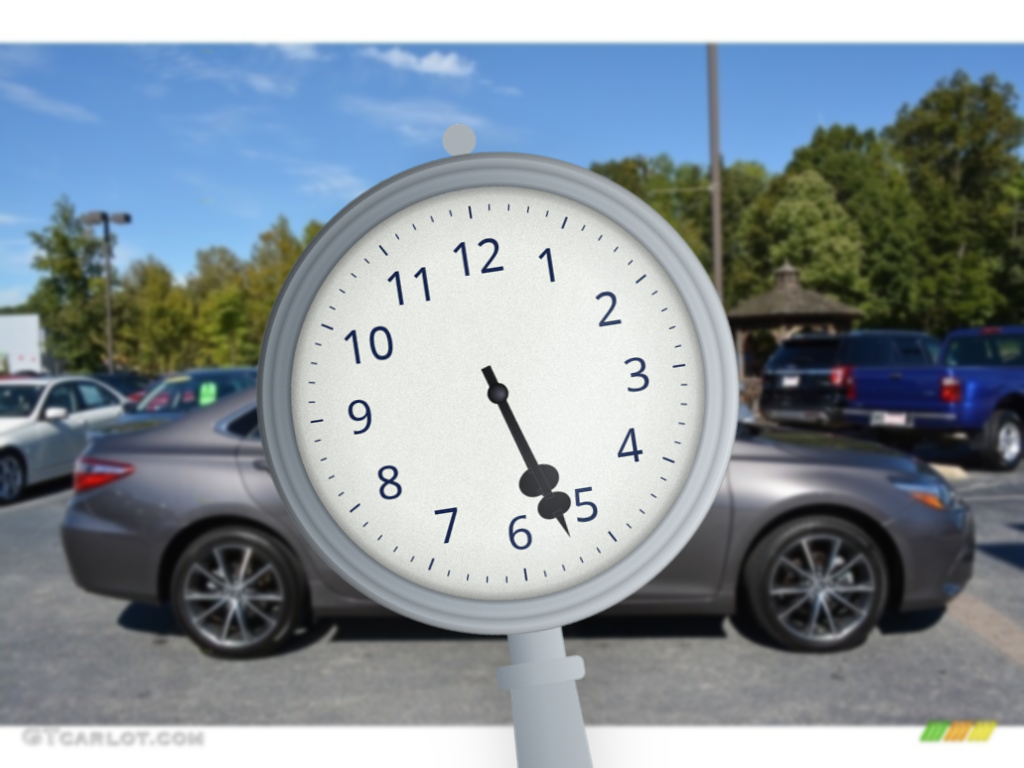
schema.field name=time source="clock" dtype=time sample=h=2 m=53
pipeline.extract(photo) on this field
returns h=5 m=27
